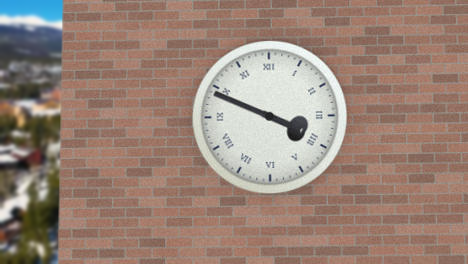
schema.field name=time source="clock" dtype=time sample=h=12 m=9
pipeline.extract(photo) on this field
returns h=3 m=49
